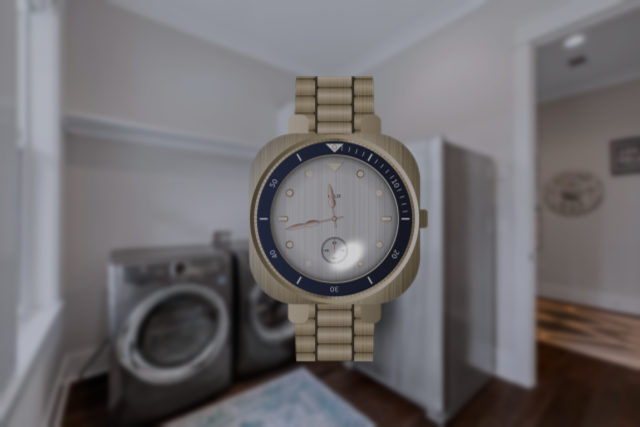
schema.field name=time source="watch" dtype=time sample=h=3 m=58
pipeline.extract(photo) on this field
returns h=11 m=43
